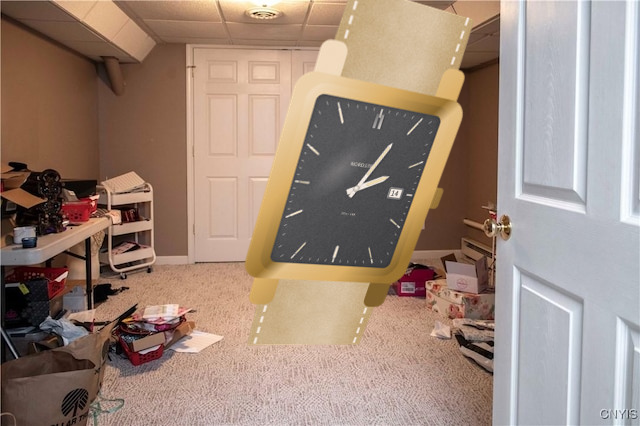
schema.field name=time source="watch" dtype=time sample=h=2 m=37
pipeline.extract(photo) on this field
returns h=2 m=4
